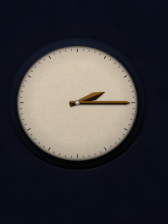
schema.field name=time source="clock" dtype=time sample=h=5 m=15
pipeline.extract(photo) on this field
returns h=2 m=15
